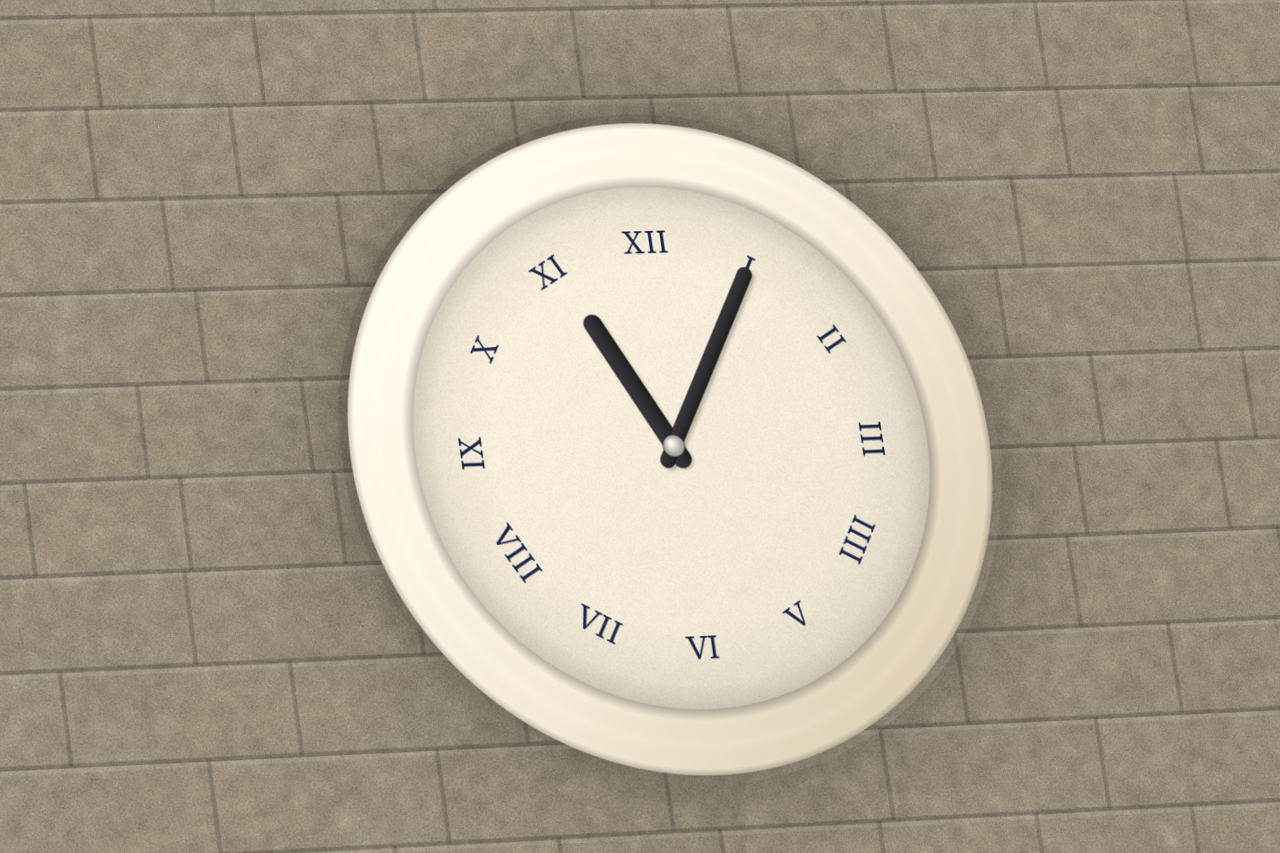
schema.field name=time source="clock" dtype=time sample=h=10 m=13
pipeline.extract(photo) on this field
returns h=11 m=5
